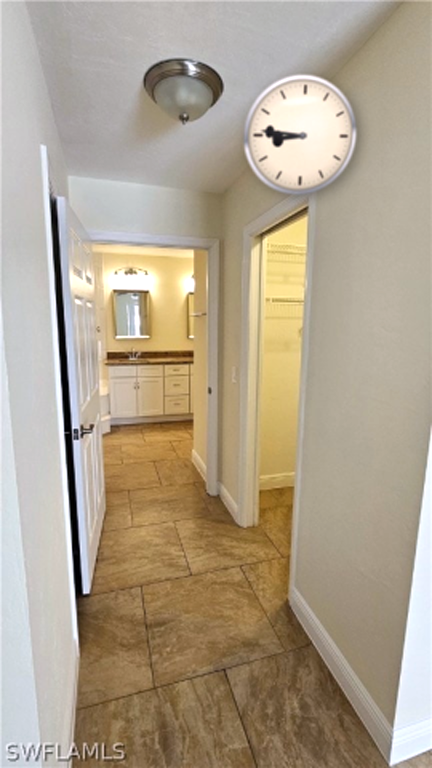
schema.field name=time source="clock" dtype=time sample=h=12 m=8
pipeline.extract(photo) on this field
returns h=8 m=46
